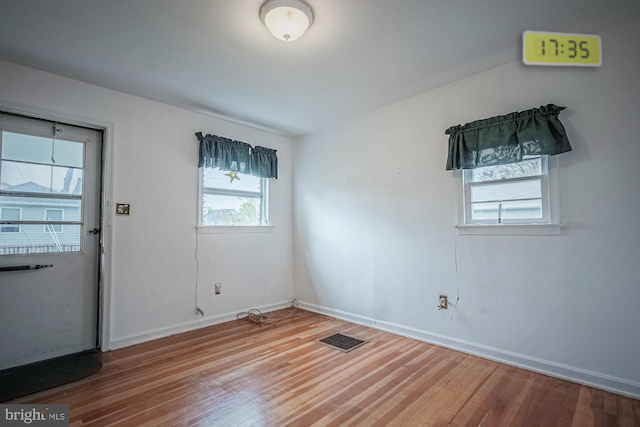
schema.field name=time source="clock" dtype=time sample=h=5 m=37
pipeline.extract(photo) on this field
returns h=17 m=35
